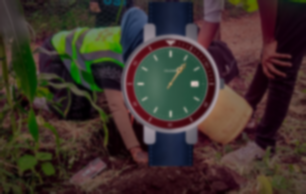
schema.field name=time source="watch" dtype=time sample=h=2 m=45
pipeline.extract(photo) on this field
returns h=1 m=6
